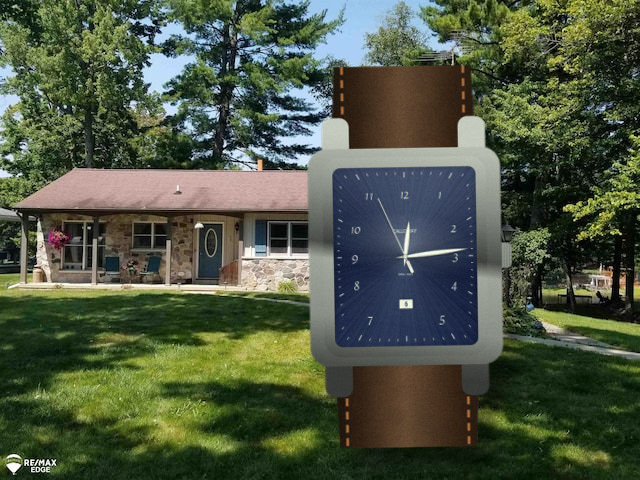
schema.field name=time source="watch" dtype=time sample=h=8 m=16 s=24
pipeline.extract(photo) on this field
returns h=12 m=13 s=56
